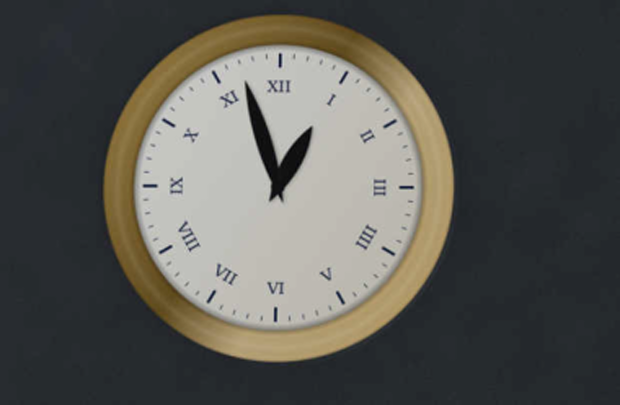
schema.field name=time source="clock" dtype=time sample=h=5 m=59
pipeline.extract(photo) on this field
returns h=12 m=57
